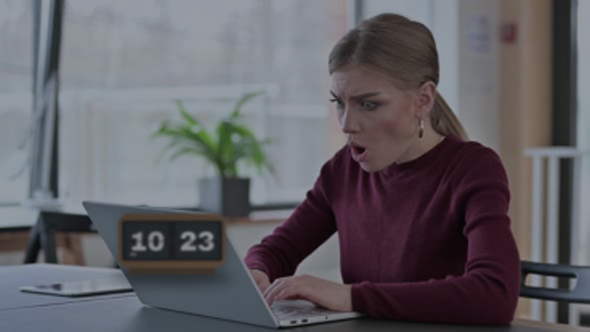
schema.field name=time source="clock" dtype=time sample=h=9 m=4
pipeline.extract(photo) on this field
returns h=10 m=23
